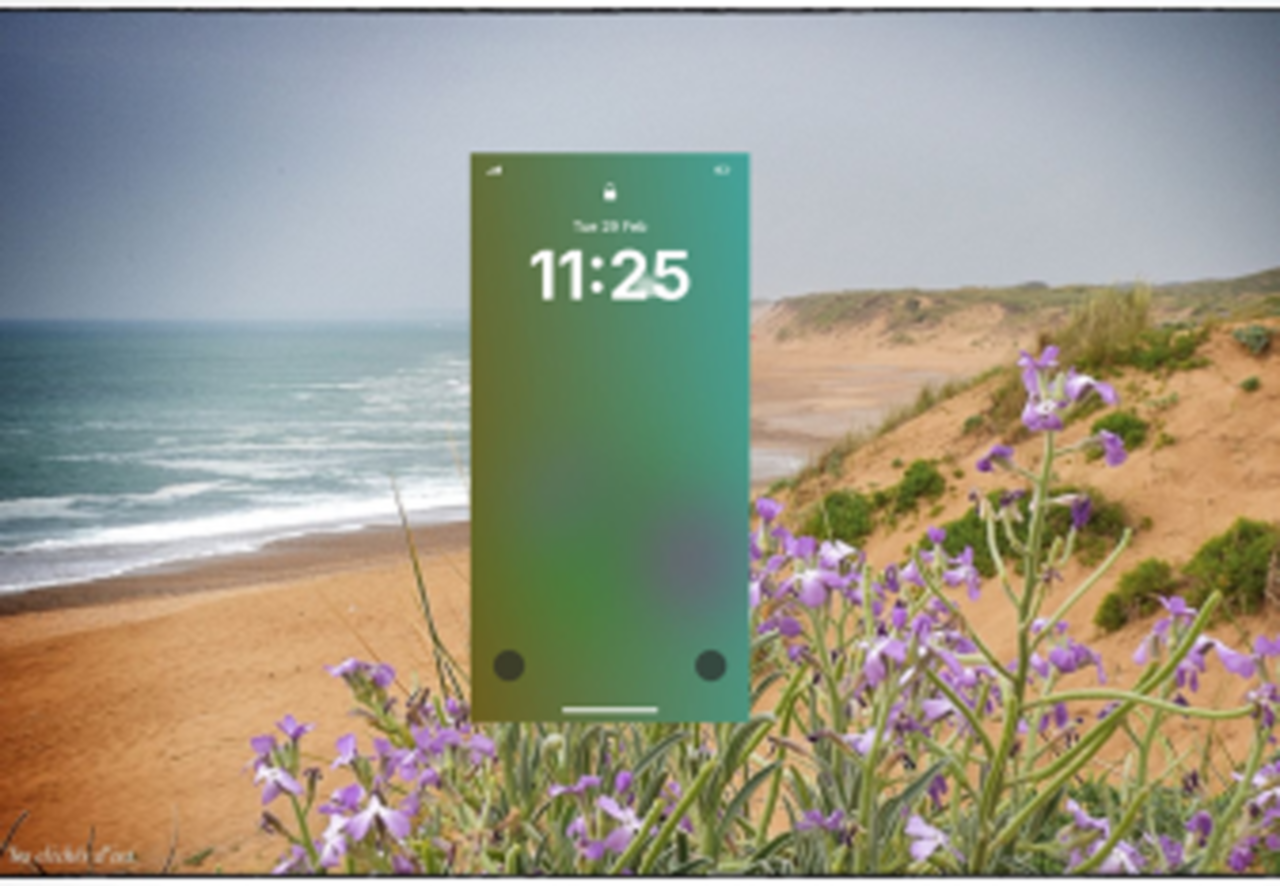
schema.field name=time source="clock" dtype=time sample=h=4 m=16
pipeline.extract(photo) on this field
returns h=11 m=25
